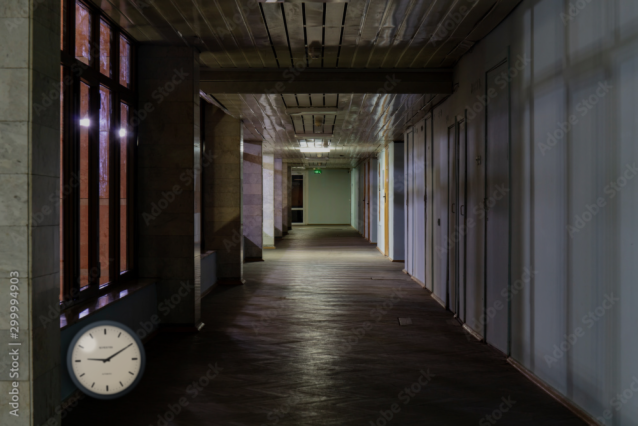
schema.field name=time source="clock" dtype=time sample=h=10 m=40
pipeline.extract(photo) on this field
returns h=9 m=10
